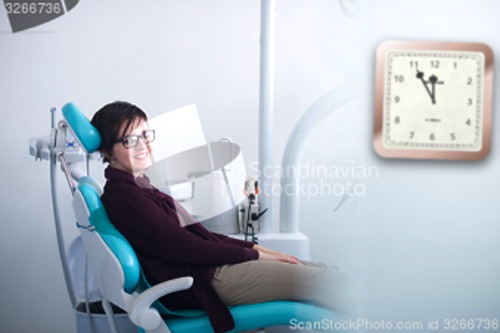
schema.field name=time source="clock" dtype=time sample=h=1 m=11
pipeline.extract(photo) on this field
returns h=11 m=55
